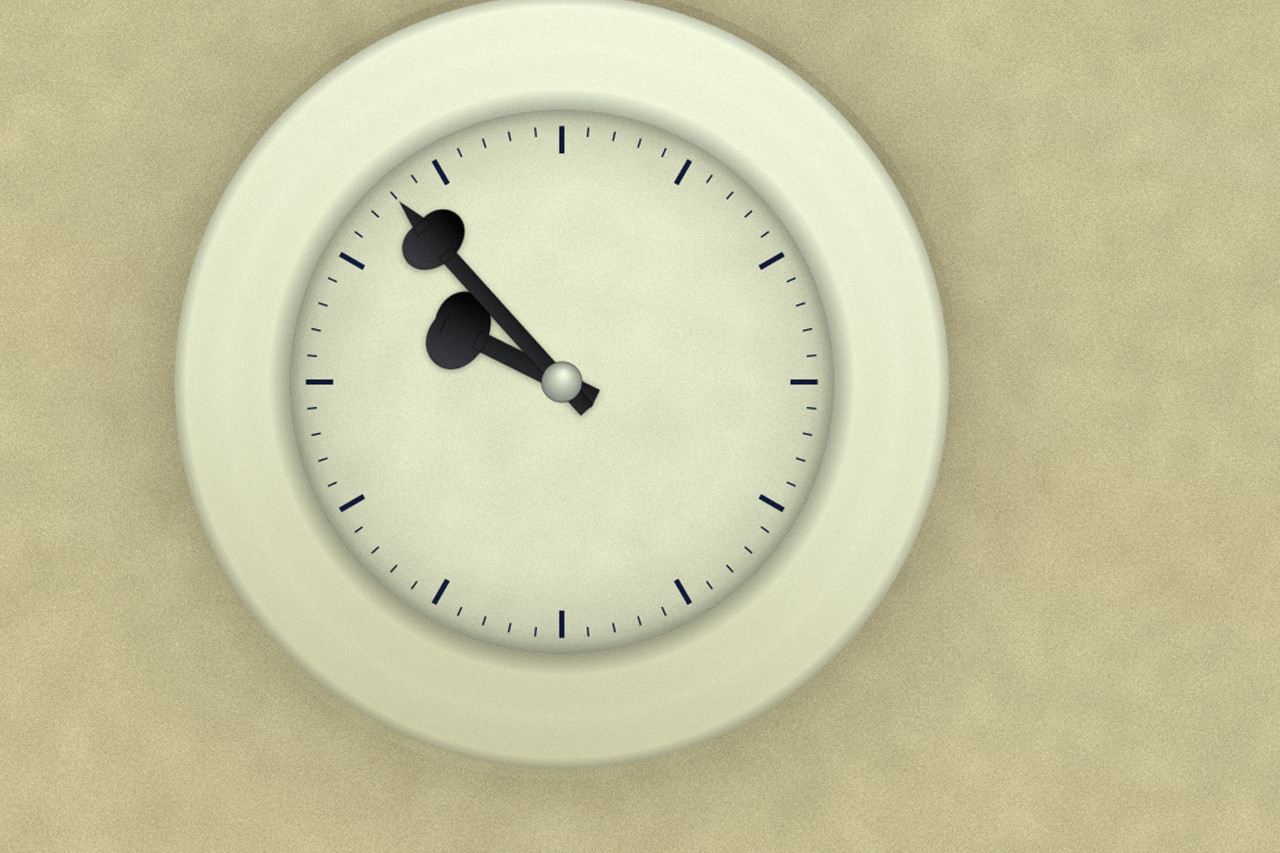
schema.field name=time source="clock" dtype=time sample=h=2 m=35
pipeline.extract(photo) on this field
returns h=9 m=53
